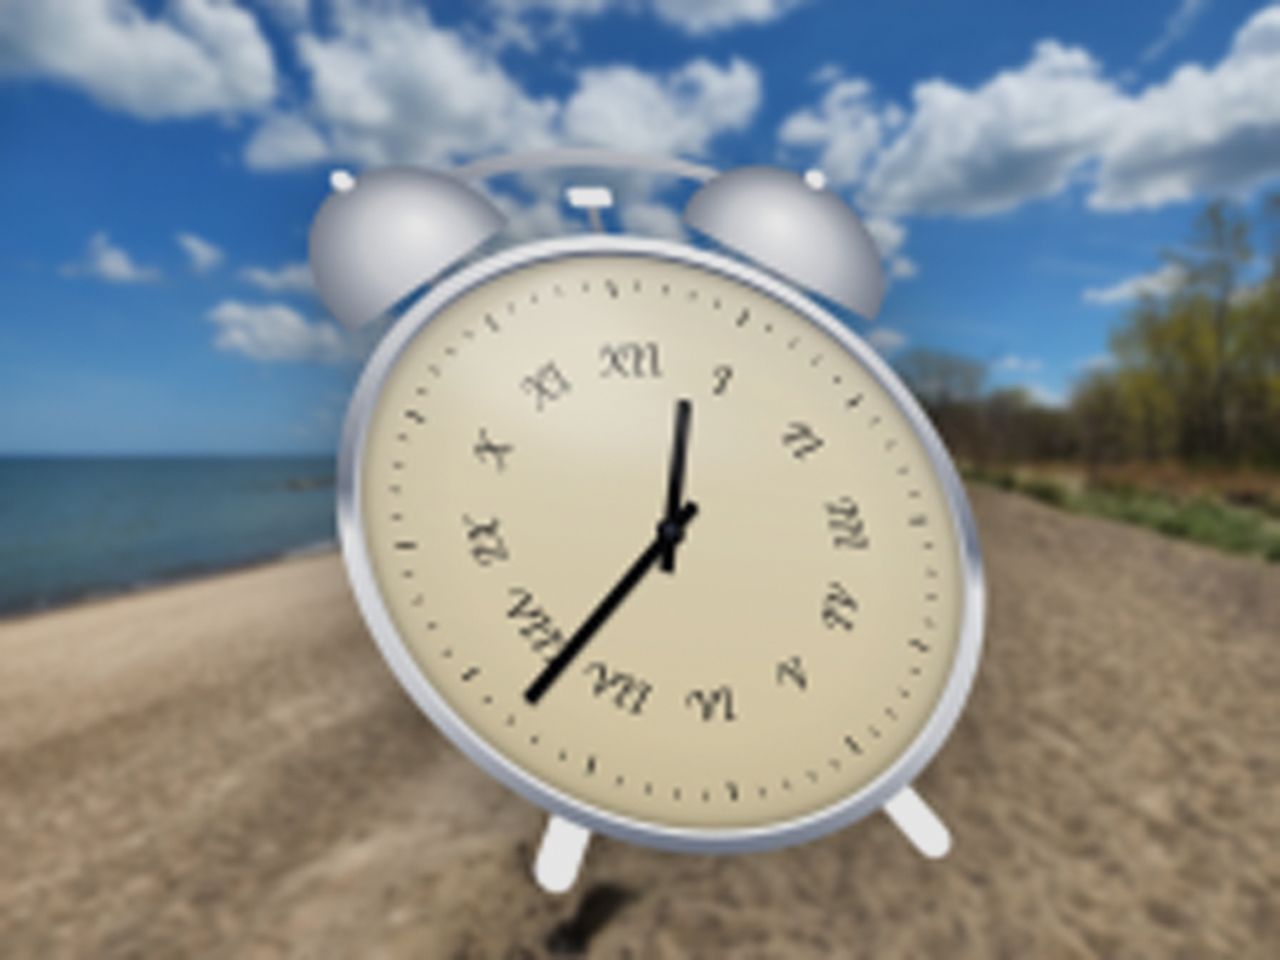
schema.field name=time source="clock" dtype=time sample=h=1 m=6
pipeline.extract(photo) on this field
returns h=12 m=38
